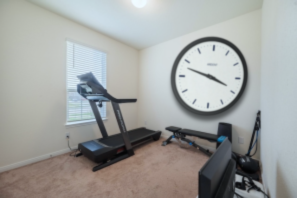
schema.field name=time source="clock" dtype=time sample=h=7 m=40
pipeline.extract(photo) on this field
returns h=3 m=48
